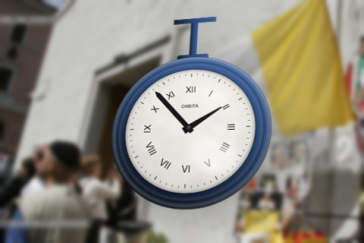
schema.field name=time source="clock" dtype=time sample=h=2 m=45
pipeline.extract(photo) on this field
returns h=1 m=53
